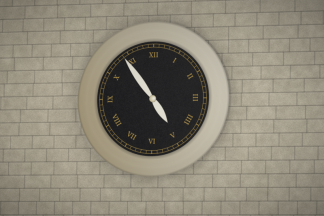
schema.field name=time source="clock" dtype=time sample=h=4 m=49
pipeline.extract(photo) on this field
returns h=4 m=54
